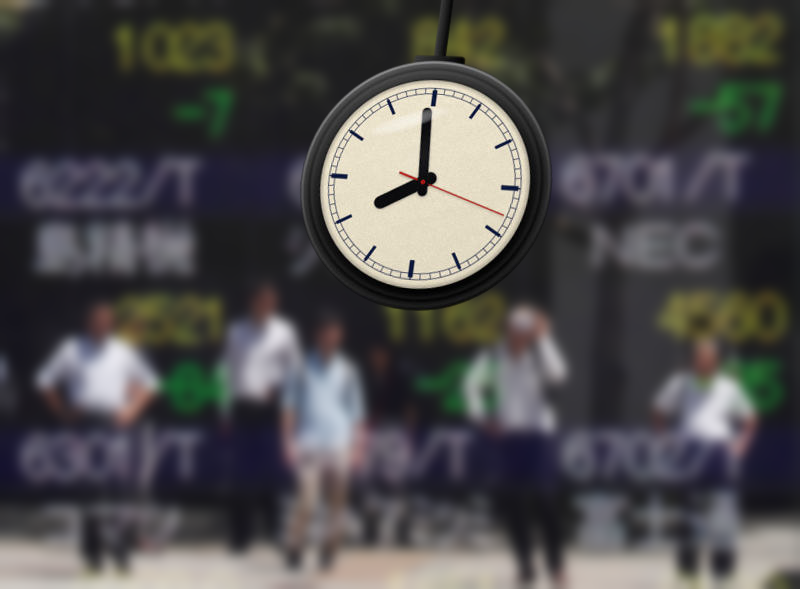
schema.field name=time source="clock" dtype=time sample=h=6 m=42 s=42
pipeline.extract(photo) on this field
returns h=7 m=59 s=18
